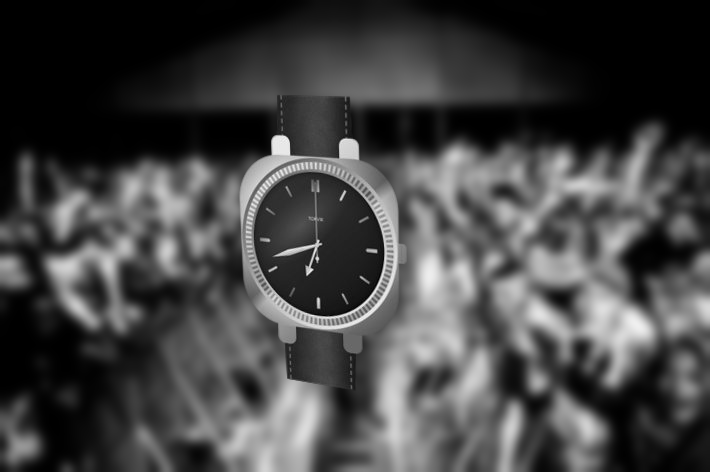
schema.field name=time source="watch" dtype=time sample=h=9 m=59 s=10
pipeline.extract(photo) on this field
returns h=6 m=42 s=0
